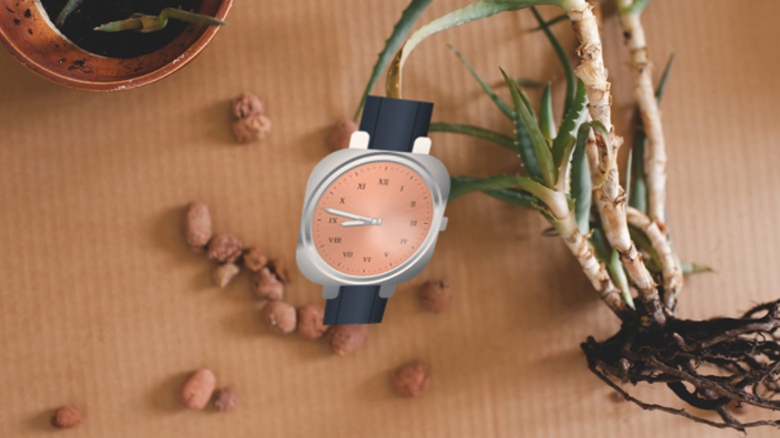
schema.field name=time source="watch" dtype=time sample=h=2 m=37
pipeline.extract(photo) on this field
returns h=8 m=47
